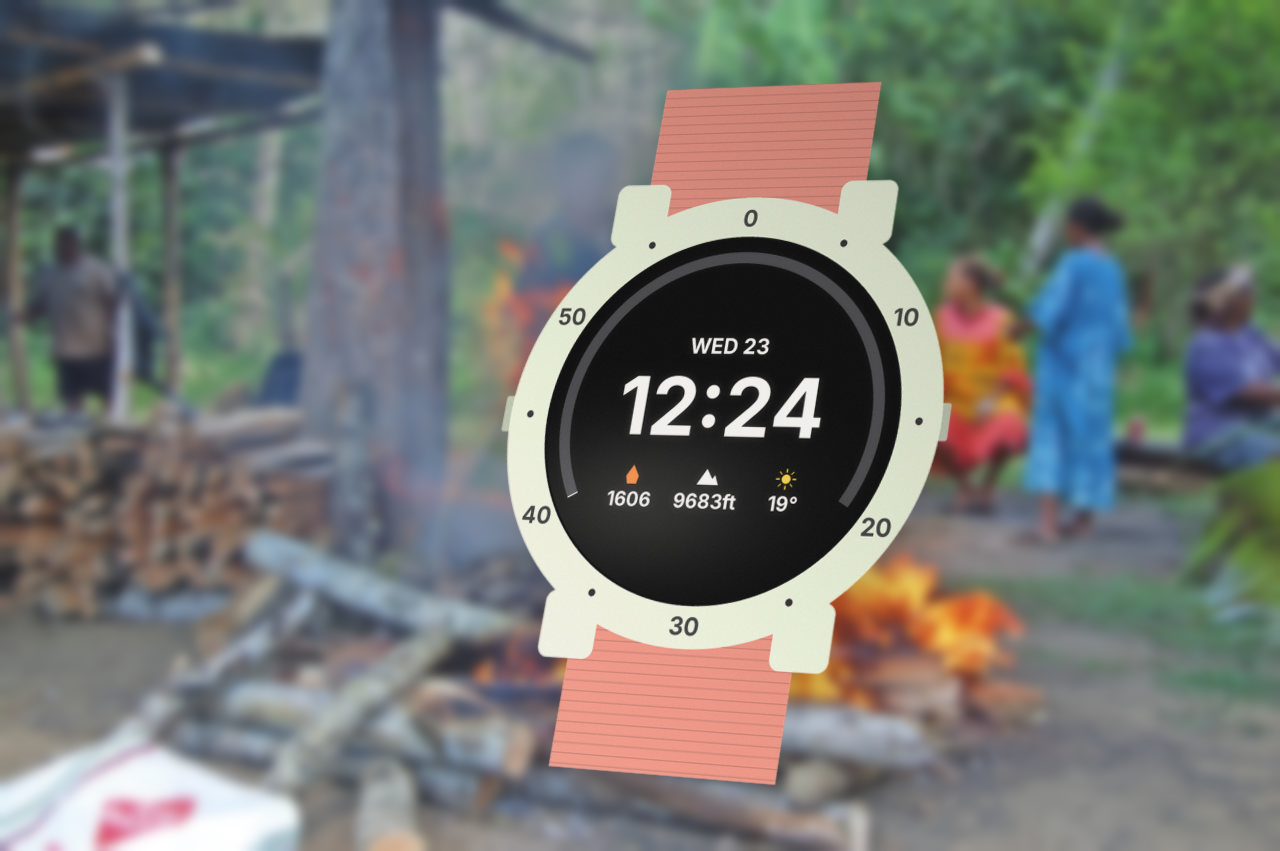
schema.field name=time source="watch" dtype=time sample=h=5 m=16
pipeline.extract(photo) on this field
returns h=12 m=24
